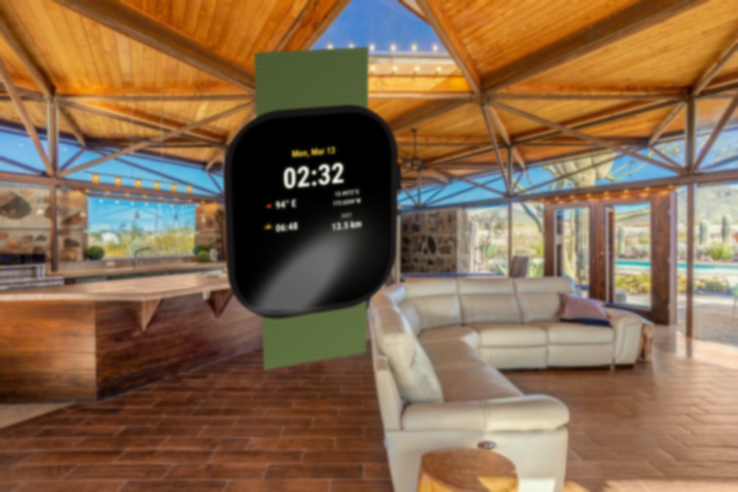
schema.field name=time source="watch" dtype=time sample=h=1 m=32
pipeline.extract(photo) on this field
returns h=2 m=32
